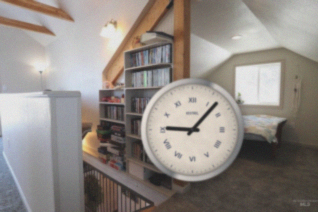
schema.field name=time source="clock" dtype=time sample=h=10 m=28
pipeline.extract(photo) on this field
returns h=9 m=7
